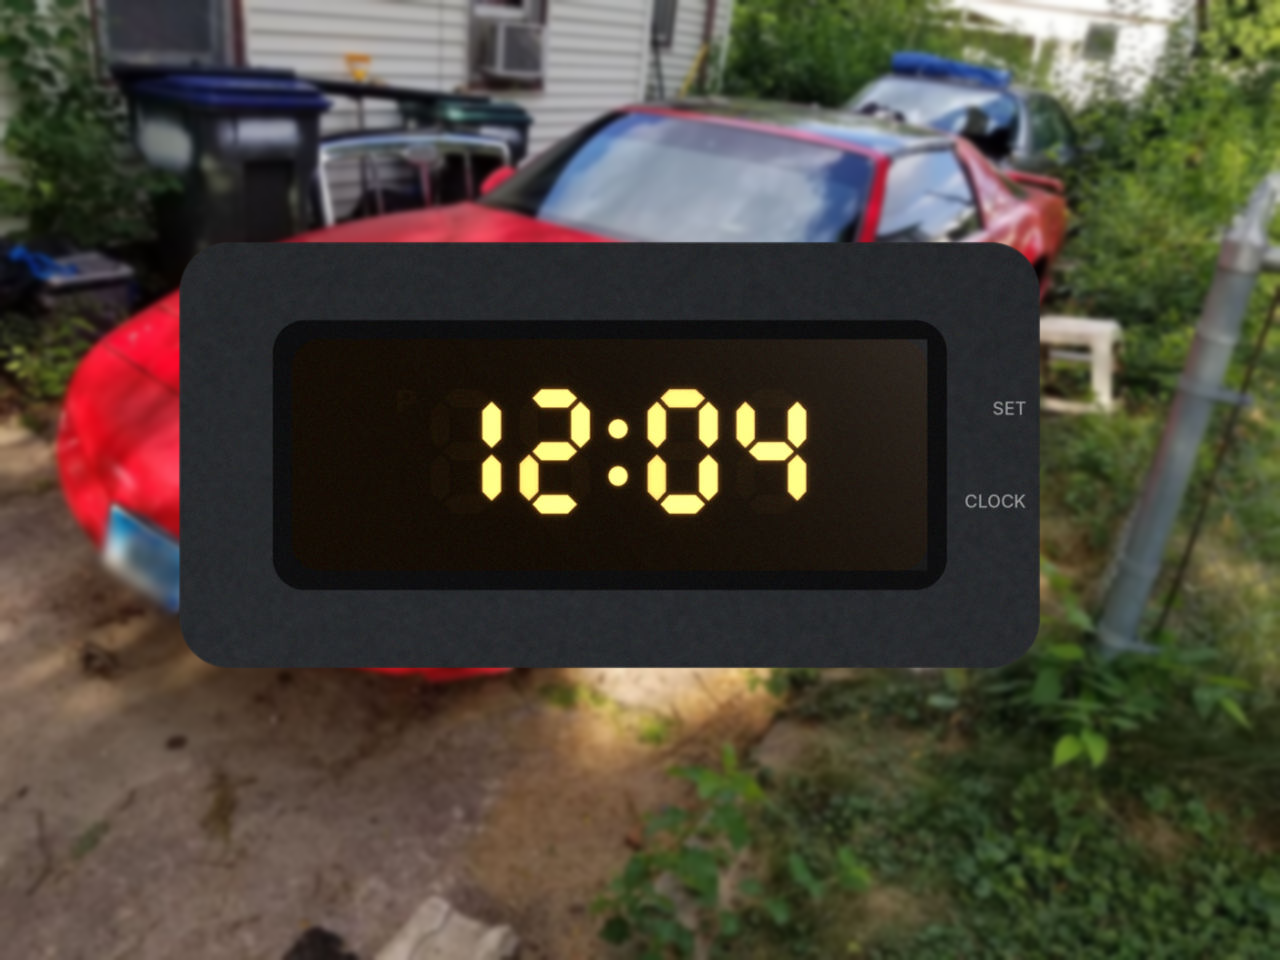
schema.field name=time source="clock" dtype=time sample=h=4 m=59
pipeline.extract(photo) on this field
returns h=12 m=4
